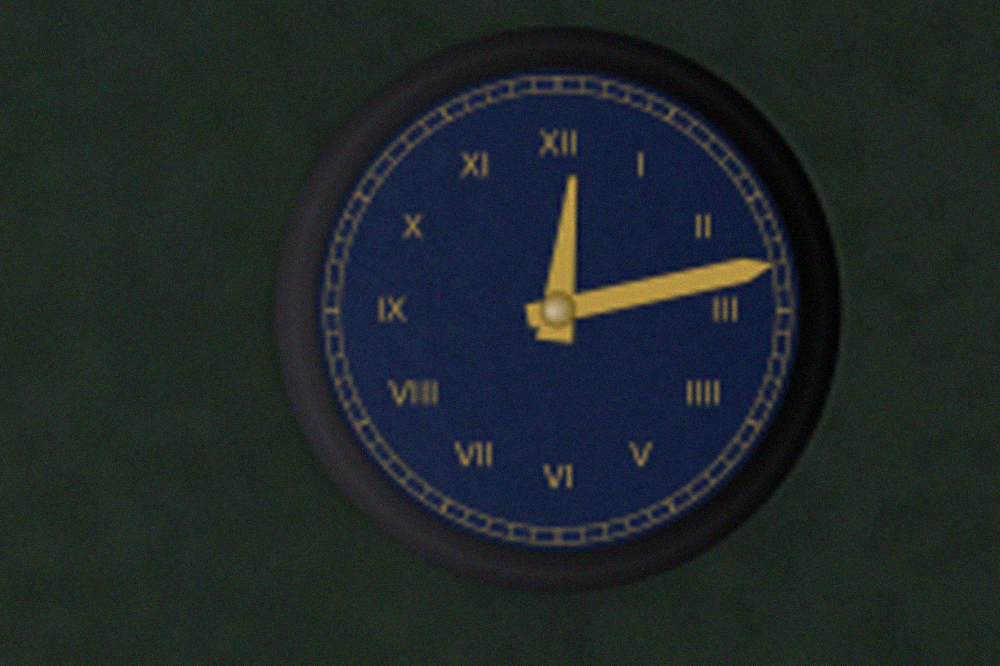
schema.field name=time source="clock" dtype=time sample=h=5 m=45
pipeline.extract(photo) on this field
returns h=12 m=13
